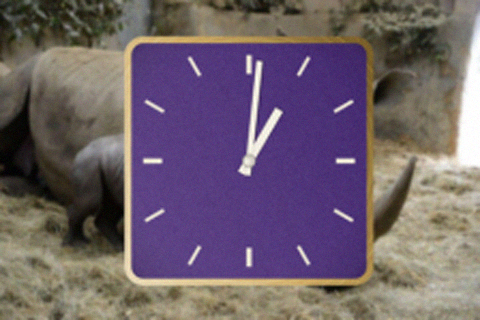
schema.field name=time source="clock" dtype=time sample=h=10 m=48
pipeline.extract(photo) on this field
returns h=1 m=1
